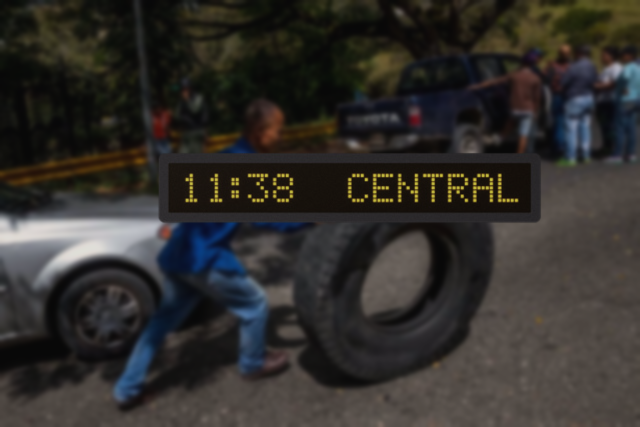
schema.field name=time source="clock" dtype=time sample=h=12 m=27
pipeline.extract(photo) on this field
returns h=11 m=38
